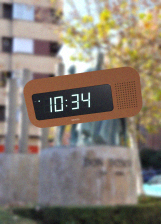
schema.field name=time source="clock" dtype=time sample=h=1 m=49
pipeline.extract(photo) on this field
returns h=10 m=34
